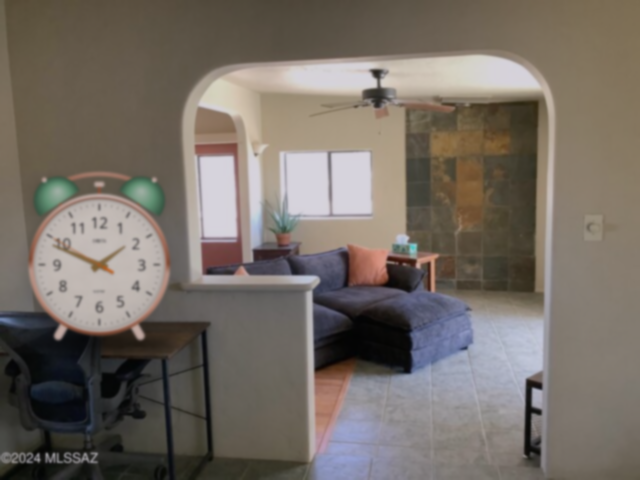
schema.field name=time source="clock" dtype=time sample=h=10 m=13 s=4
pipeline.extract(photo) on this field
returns h=1 m=48 s=50
